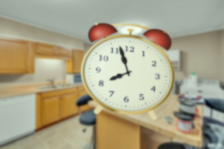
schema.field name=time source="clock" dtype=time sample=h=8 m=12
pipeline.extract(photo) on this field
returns h=7 m=57
